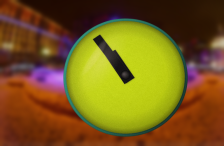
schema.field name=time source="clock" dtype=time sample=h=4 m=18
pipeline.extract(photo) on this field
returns h=10 m=54
